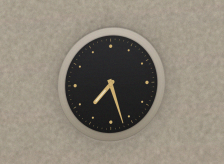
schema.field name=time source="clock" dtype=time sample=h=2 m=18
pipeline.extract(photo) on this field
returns h=7 m=27
